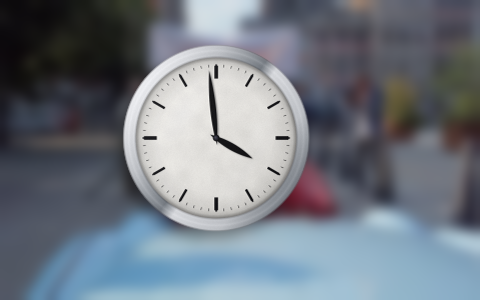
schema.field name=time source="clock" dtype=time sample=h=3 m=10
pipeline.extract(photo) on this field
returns h=3 m=59
